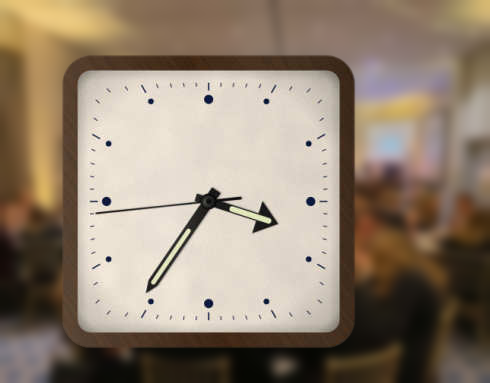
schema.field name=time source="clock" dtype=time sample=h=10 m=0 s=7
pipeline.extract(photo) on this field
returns h=3 m=35 s=44
